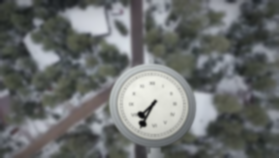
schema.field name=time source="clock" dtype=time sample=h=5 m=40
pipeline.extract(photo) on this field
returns h=7 m=35
